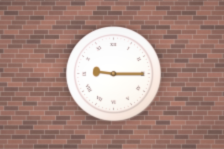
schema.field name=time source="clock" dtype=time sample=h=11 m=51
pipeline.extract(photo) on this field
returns h=9 m=15
